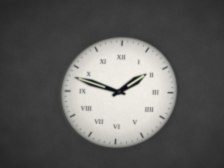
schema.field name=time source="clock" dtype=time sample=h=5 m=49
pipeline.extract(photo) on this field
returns h=1 m=48
